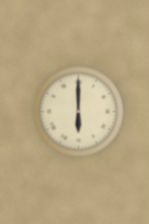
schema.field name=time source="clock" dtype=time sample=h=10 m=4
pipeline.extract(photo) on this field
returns h=6 m=0
